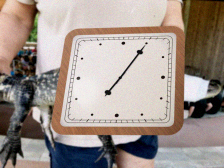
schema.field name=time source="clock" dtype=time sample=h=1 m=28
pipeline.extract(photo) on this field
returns h=7 m=5
